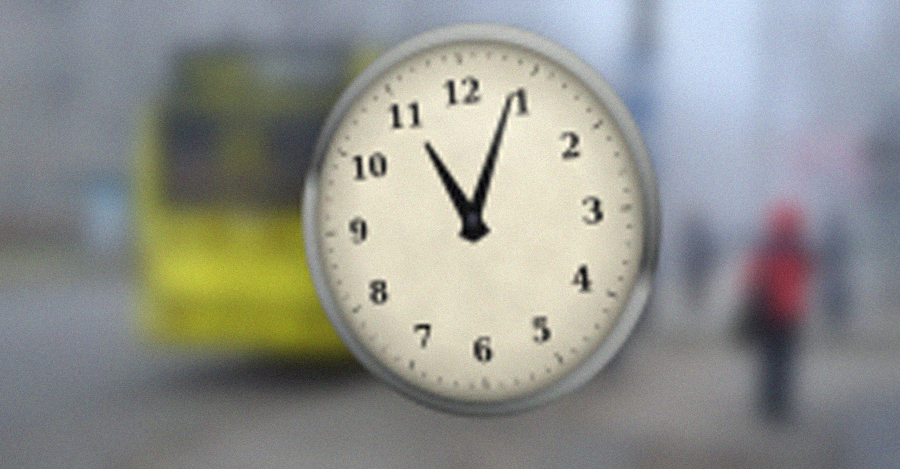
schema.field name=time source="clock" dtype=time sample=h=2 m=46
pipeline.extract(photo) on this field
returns h=11 m=4
